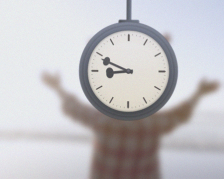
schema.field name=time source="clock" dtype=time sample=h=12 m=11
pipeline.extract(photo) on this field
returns h=8 m=49
